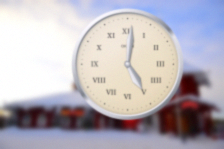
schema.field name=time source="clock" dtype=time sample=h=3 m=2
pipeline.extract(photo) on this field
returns h=5 m=1
